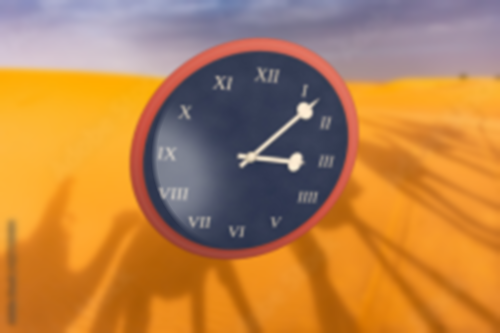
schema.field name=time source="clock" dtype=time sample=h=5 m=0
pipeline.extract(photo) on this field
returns h=3 m=7
